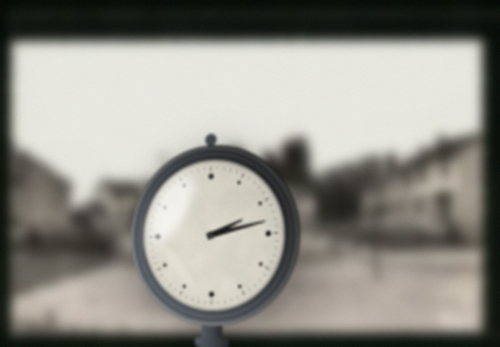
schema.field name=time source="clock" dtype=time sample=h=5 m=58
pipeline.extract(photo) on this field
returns h=2 m=13
